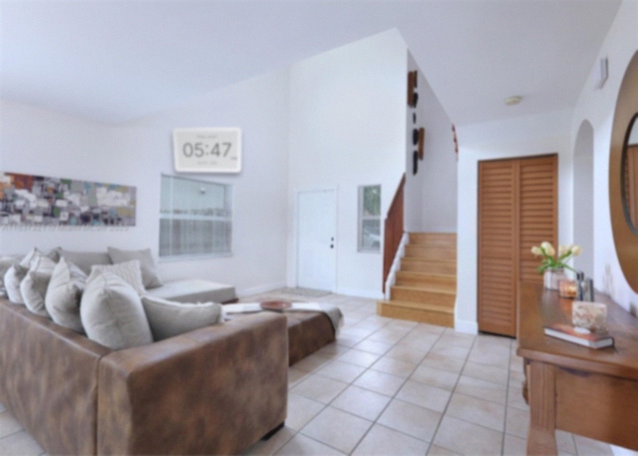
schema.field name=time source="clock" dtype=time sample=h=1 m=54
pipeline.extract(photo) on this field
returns h=5 m=47
